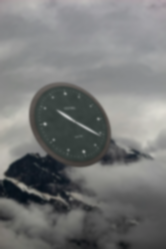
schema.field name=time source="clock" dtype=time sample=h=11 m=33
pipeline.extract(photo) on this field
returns h=10 m=21
